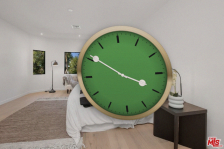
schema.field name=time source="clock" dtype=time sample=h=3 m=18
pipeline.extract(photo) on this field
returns h=3 m=51
